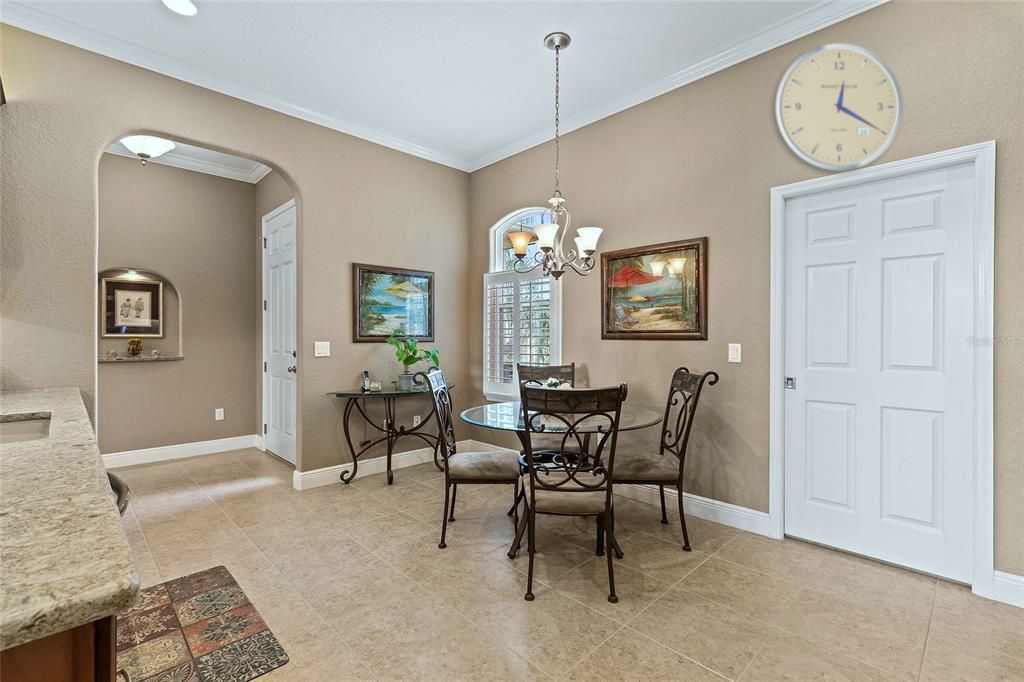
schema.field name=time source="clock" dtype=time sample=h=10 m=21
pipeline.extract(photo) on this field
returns h=12 m=20
